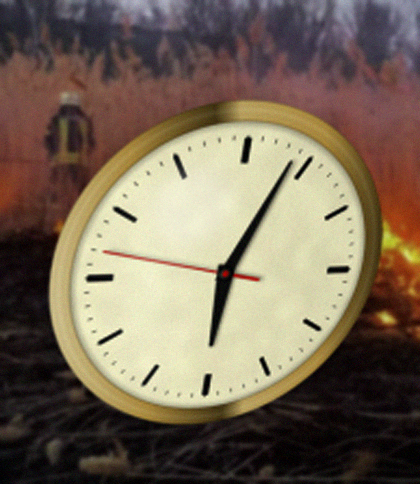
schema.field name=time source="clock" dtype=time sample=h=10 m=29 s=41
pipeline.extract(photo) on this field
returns h=6 m=3 s=47
